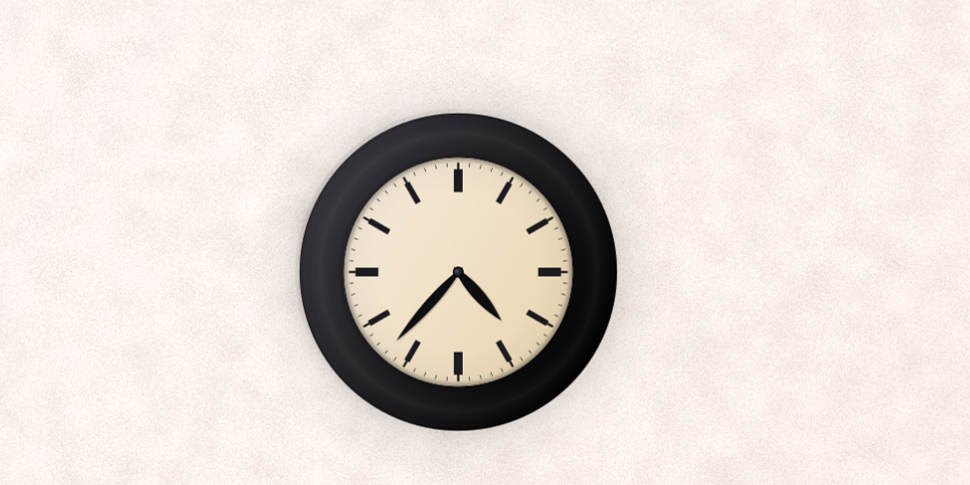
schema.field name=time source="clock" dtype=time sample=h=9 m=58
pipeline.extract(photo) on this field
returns h=4 m=37
